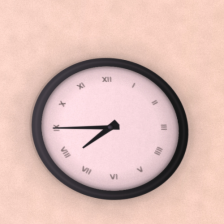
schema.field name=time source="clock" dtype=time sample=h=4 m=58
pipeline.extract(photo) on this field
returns h=7 m=45
